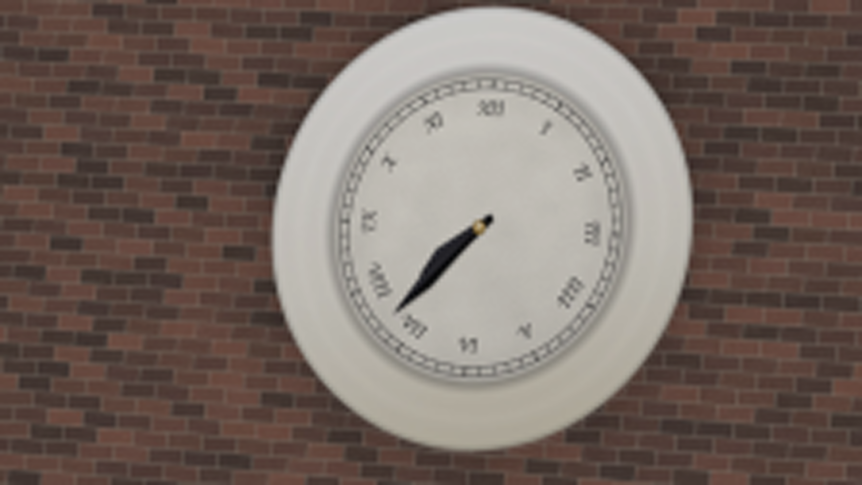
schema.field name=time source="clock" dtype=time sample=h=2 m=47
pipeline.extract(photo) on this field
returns h=7 m=37
